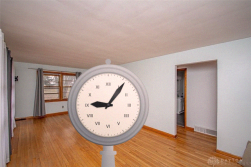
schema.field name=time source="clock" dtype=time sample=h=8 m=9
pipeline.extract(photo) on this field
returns h=9 m=6
